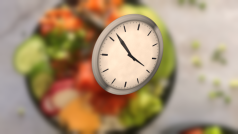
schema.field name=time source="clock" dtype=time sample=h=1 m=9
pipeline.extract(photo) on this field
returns h=3 m=52
